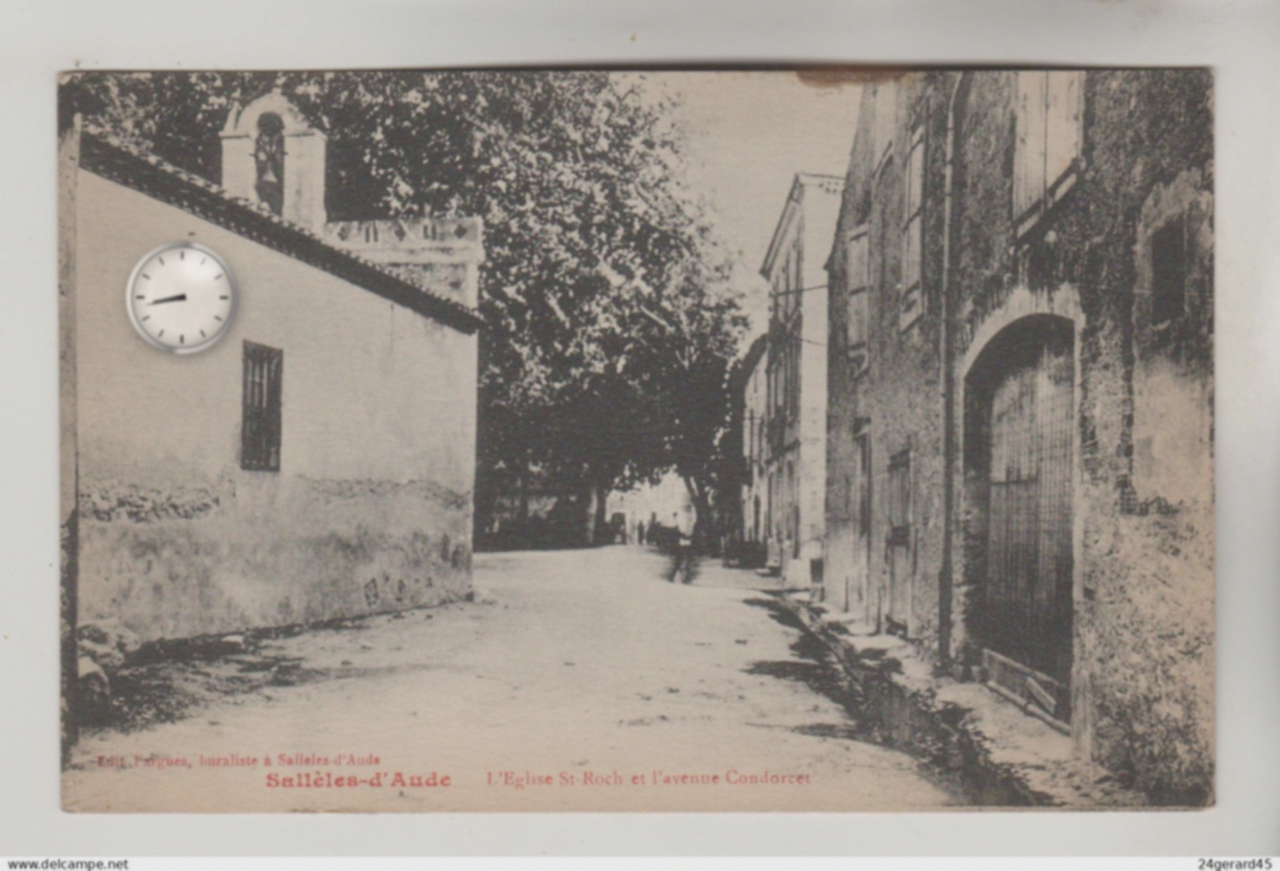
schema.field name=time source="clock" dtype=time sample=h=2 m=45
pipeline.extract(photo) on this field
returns h=8 m=43
